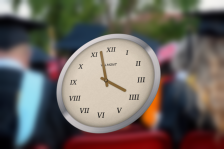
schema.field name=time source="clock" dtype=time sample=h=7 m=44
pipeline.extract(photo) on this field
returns h=3 m=57
